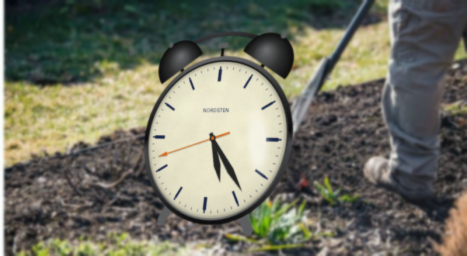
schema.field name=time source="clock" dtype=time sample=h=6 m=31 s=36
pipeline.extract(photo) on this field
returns h=5 m=23 s=42
